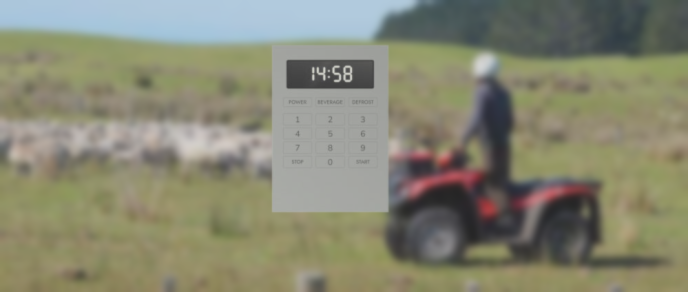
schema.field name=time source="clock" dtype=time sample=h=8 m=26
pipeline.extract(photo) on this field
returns h=14 m=58
